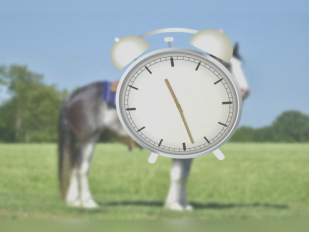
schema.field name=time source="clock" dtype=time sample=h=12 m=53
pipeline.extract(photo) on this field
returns h=11 m=28
